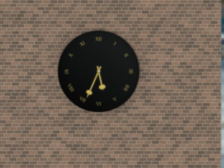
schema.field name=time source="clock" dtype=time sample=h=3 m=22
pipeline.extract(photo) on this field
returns h=5 m=34
